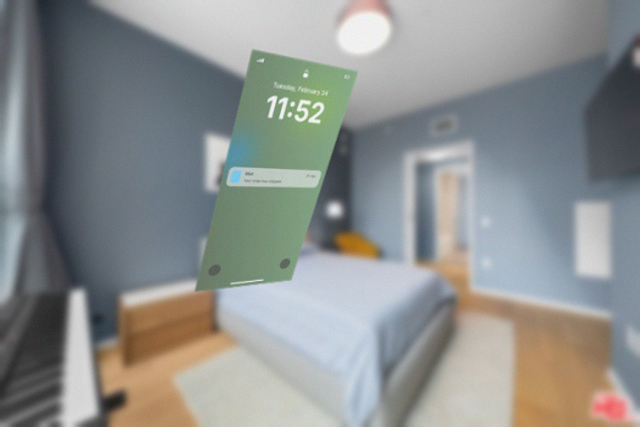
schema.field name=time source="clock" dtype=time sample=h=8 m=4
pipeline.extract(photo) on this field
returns h=11 m=52
